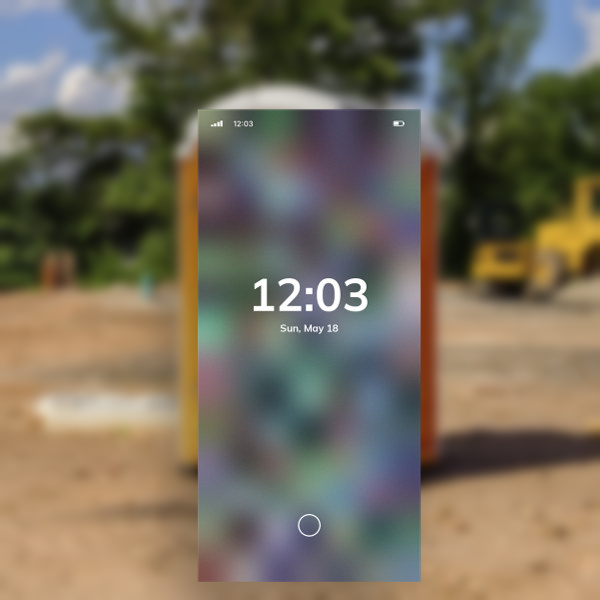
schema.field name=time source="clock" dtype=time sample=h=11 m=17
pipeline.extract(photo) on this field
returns h=12 m=3
